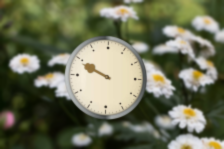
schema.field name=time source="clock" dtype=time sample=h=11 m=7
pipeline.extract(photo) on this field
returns h=9 m=49
